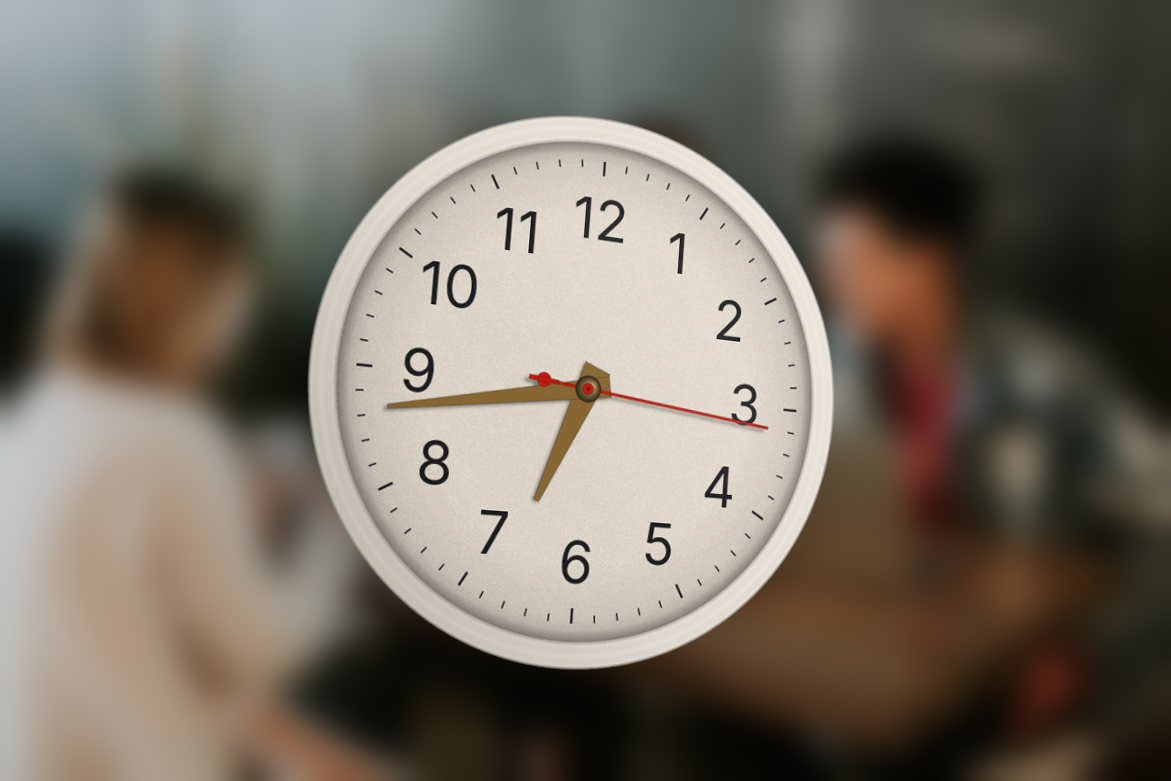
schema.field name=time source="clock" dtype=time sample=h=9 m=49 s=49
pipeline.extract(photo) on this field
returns h=6 m=43 s=16
